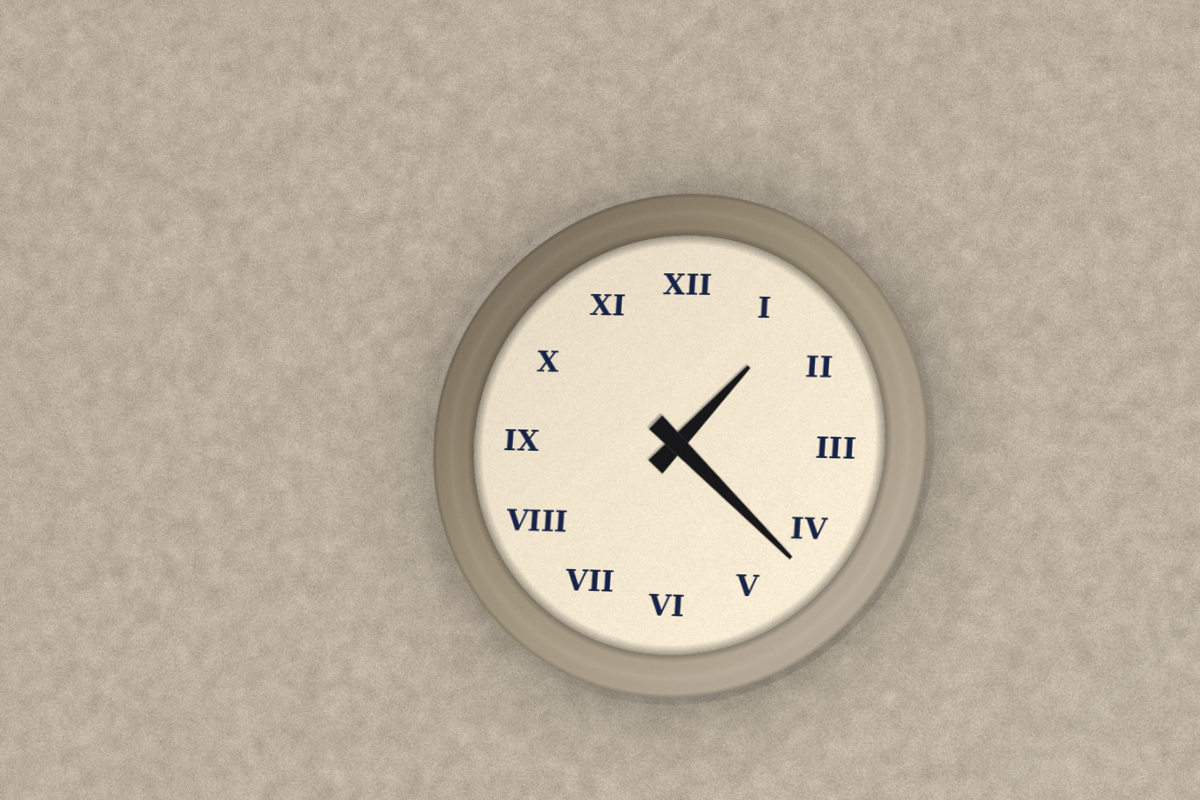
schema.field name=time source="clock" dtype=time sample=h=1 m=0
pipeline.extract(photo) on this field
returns h=1 m=22
